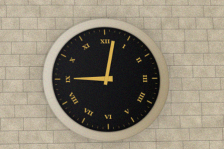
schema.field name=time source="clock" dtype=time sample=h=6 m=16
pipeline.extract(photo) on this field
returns h=9 m=2
